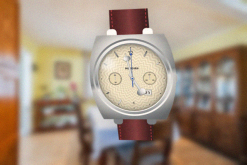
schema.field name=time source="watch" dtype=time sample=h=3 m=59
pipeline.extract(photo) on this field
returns h=4 m=58
